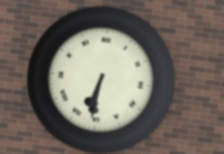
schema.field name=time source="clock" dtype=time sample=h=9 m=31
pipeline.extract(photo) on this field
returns h=6 m=31
